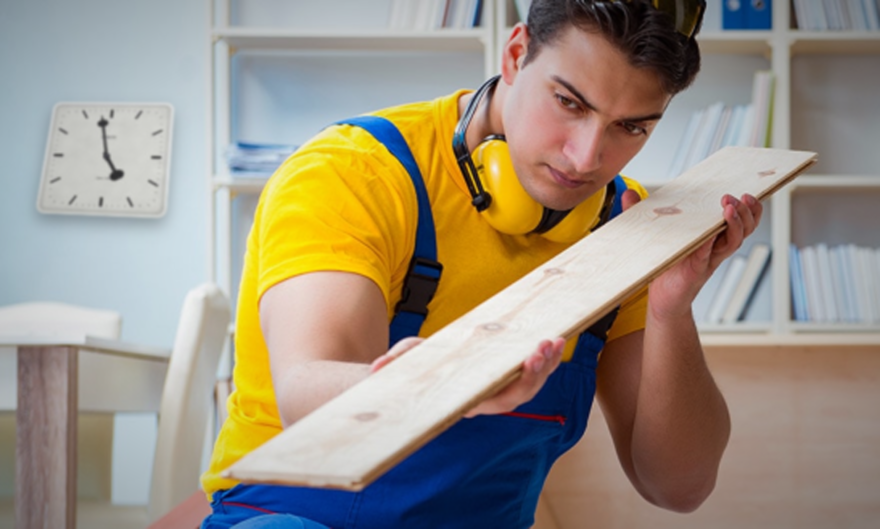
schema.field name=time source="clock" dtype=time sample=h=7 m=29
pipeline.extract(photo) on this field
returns h=4 m=58
